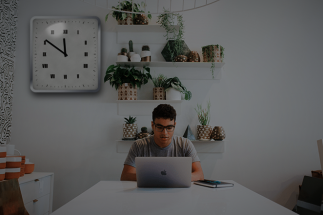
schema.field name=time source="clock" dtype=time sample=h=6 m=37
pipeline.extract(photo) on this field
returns h=11 m=51
